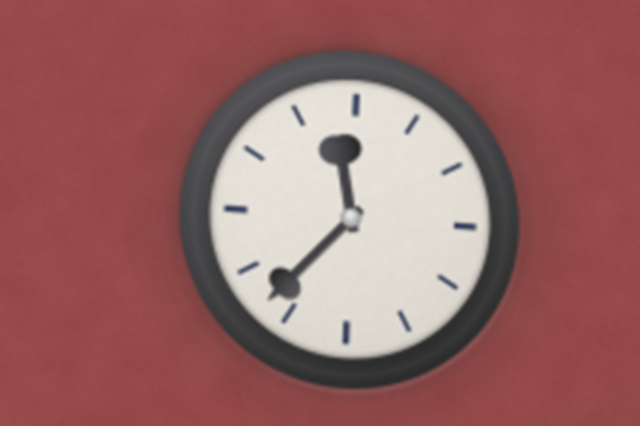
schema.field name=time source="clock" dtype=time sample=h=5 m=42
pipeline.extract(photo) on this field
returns h=11 m=37
